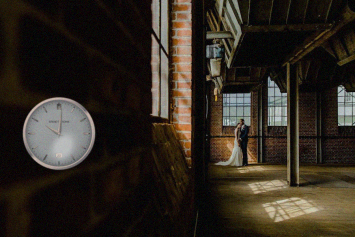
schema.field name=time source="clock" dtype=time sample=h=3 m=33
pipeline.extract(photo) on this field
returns h=10 m=1
